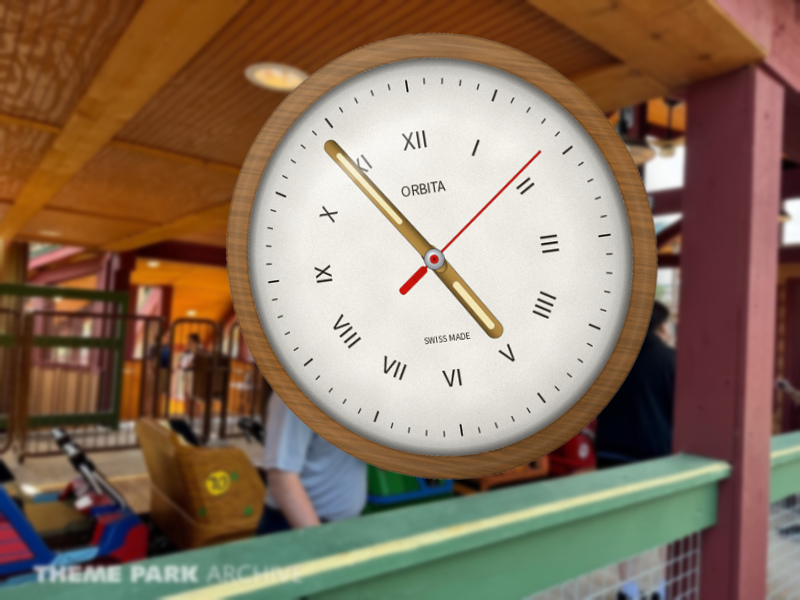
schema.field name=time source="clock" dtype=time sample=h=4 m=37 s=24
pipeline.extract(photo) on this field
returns h=4 m=54 s=9
